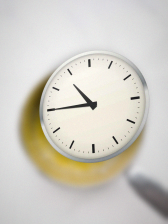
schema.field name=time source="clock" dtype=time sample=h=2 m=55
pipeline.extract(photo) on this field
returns h=10 m=45
